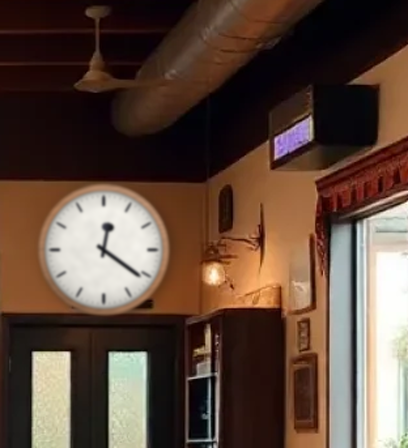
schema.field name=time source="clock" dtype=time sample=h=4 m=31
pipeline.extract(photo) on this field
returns h=12 m=21
